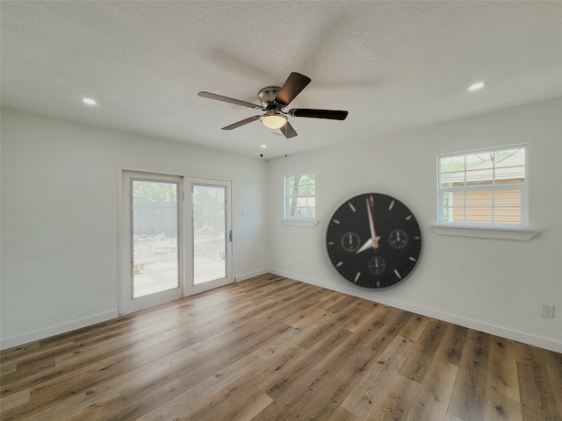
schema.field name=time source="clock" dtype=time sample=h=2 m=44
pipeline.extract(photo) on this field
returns h=7 m=59
